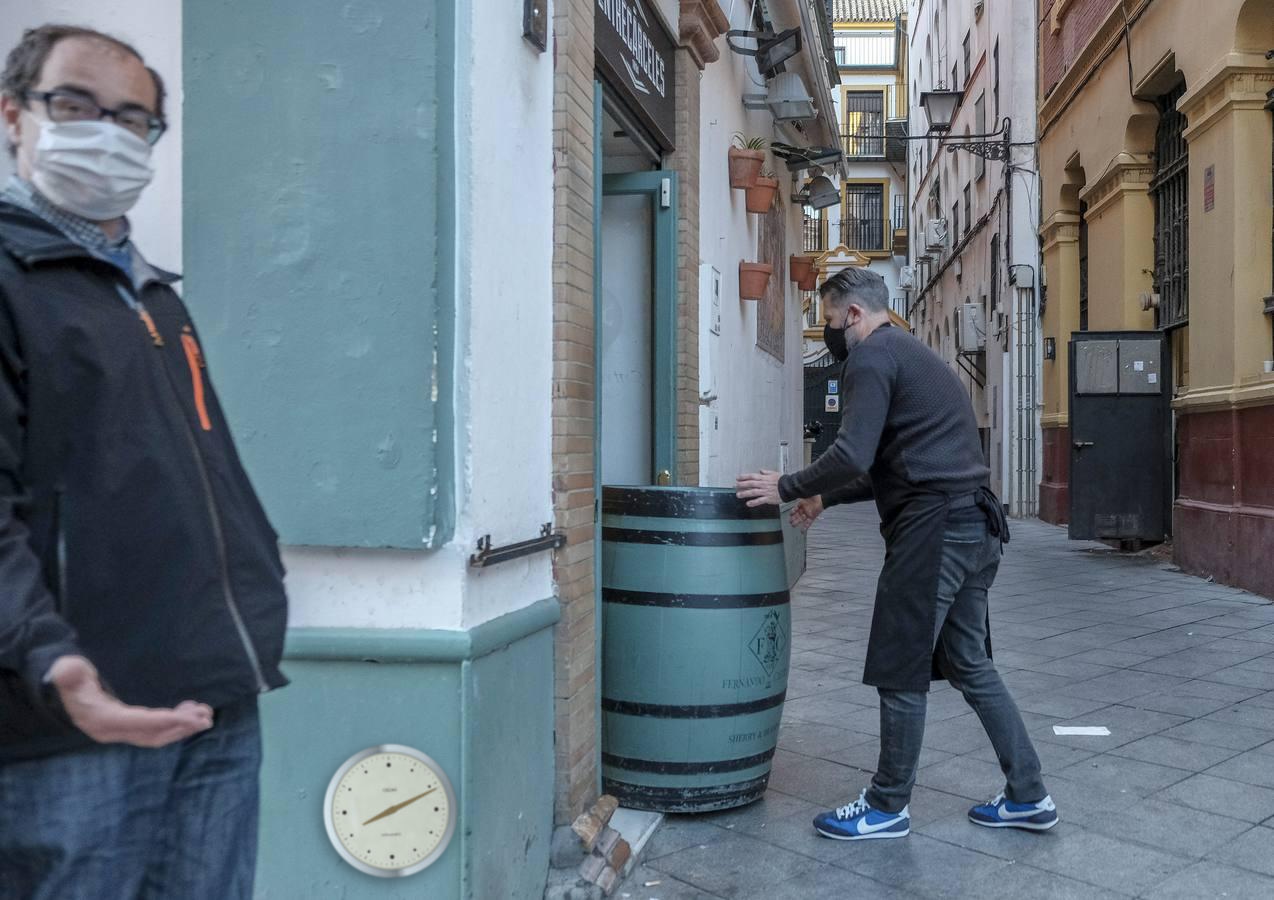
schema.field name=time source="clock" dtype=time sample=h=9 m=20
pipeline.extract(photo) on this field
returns h=8 m=11
